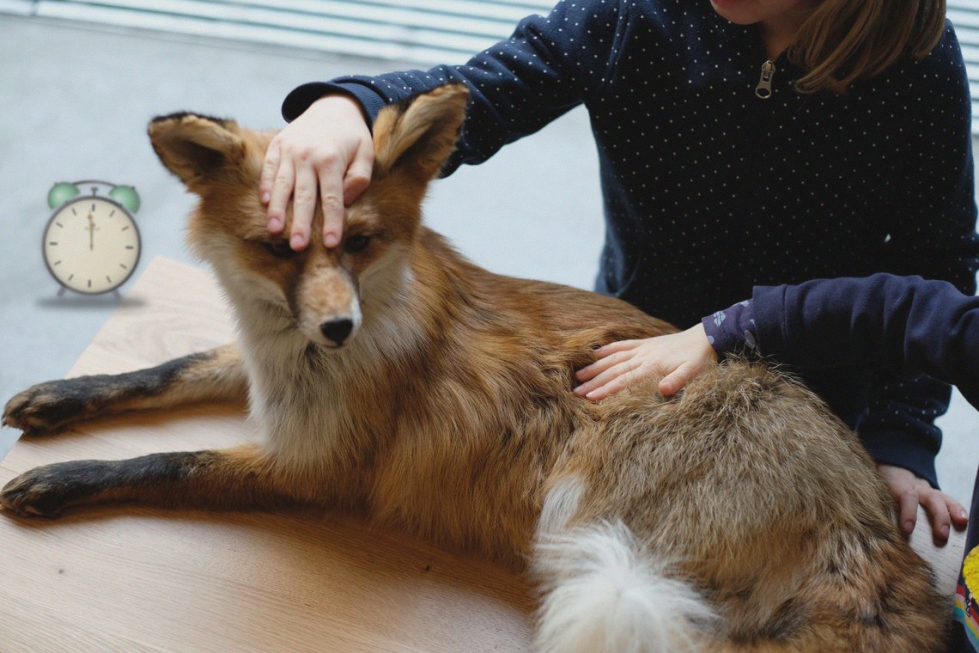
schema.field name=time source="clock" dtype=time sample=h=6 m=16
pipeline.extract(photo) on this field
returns h=11 m=59
